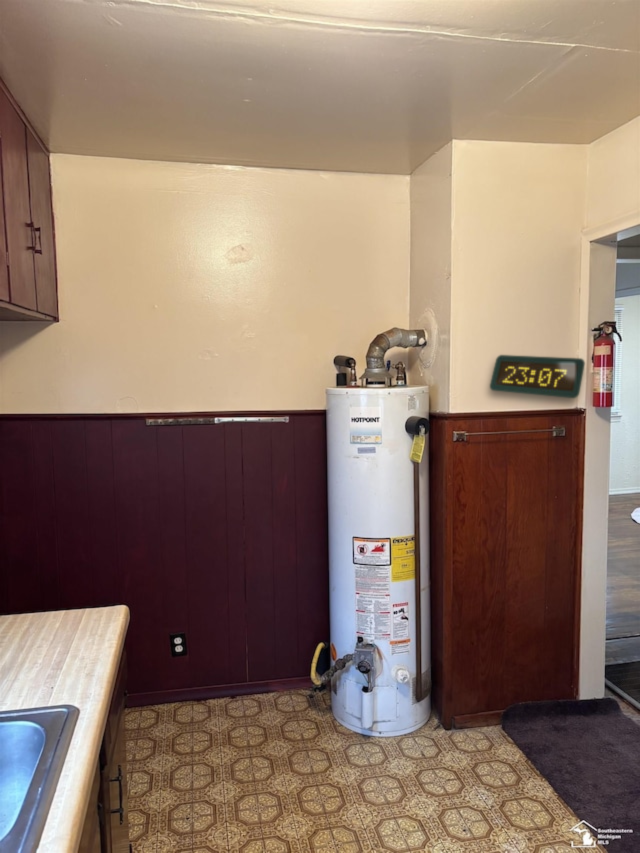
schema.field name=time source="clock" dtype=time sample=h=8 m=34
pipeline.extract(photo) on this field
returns h=23 m=7
